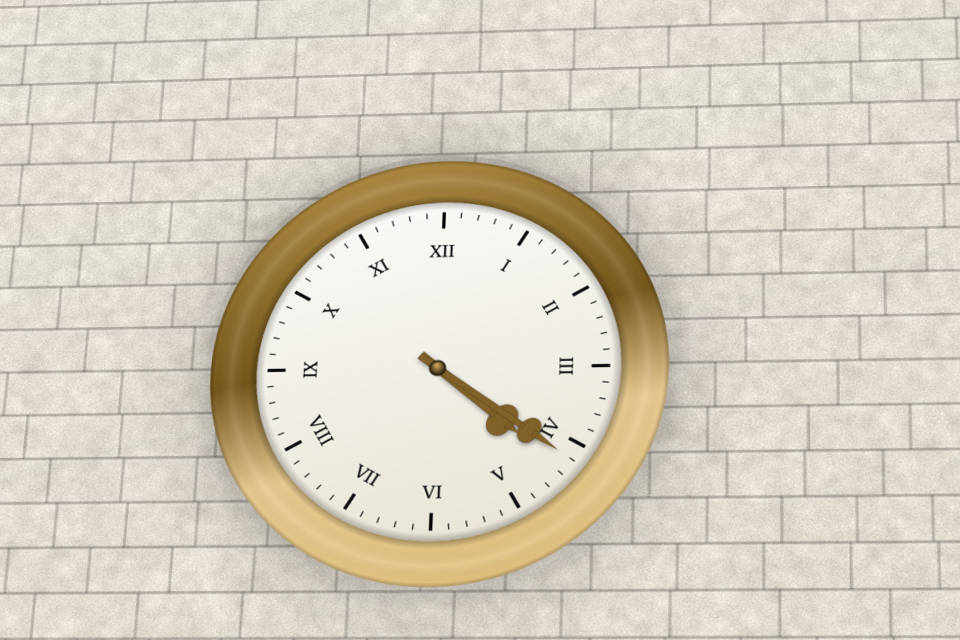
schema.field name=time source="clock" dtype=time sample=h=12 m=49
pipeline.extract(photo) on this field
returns h=4 m=21
